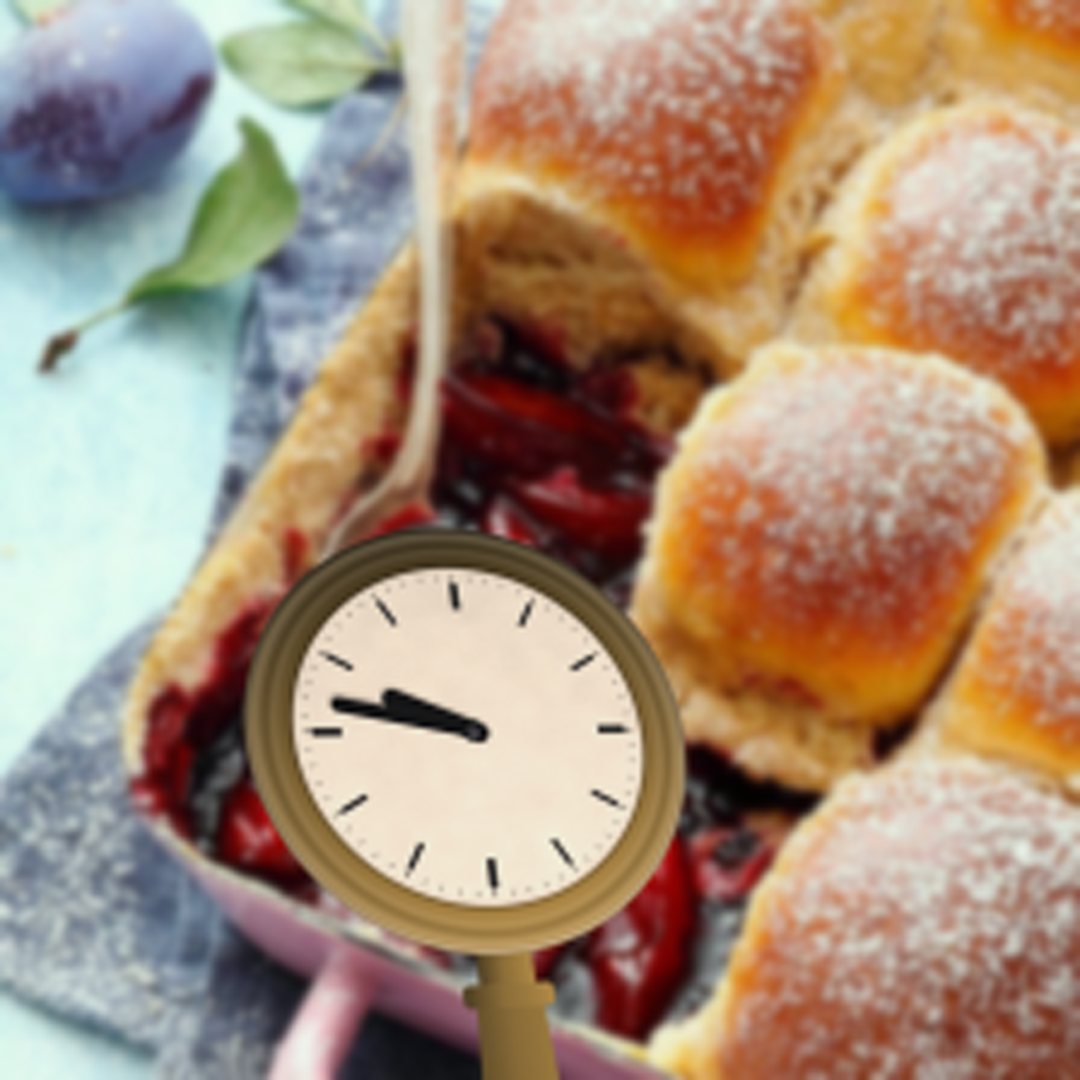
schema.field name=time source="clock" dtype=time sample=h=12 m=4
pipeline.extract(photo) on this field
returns h=9 m=47
